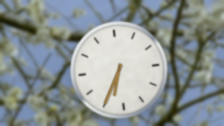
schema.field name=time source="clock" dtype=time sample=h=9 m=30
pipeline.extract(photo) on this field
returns h=6 m=35
